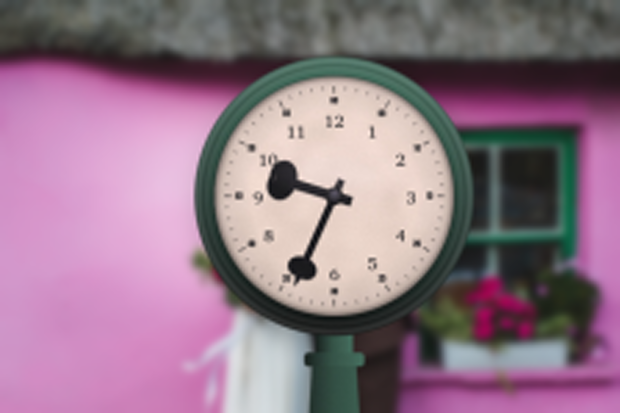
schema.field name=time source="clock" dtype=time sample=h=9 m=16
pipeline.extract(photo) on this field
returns h=9 m=34
